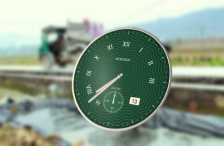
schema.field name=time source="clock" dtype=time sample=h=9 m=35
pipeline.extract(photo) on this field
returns h=7 m=37
